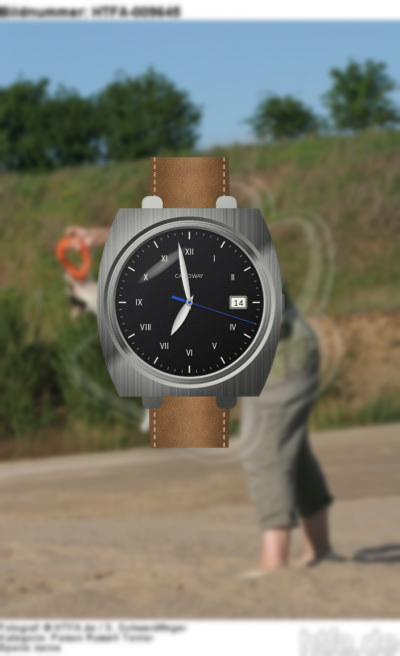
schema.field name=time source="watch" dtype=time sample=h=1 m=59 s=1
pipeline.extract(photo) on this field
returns h=6 m=58 s=18
